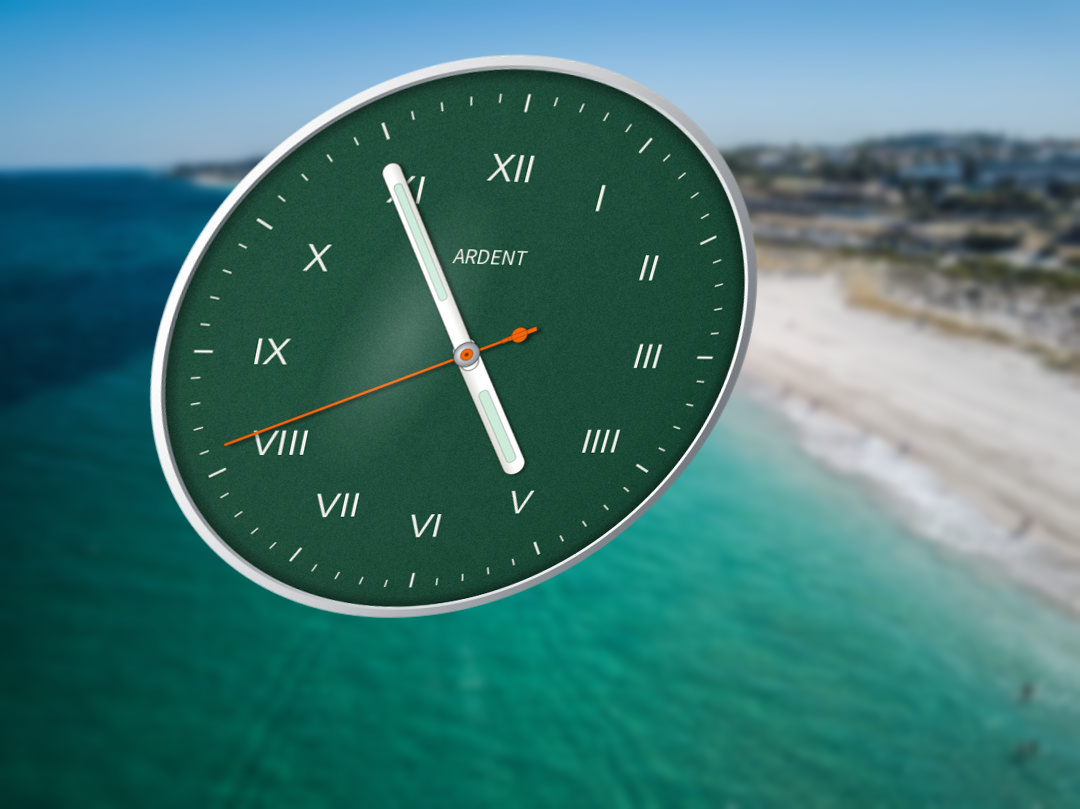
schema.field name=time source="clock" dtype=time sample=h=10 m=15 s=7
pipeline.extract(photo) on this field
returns h=4 m=54 s=41
